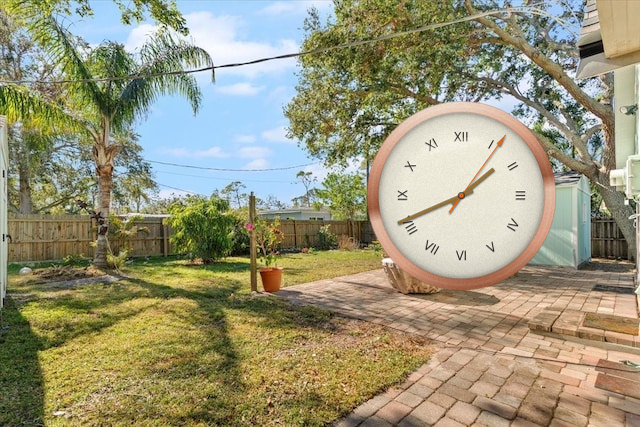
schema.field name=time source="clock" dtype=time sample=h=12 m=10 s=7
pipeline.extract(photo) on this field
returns h=1 m=41 s=6
